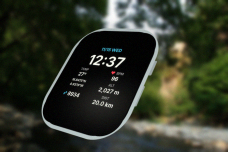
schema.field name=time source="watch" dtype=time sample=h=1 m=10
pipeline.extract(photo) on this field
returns h=12 m=37
